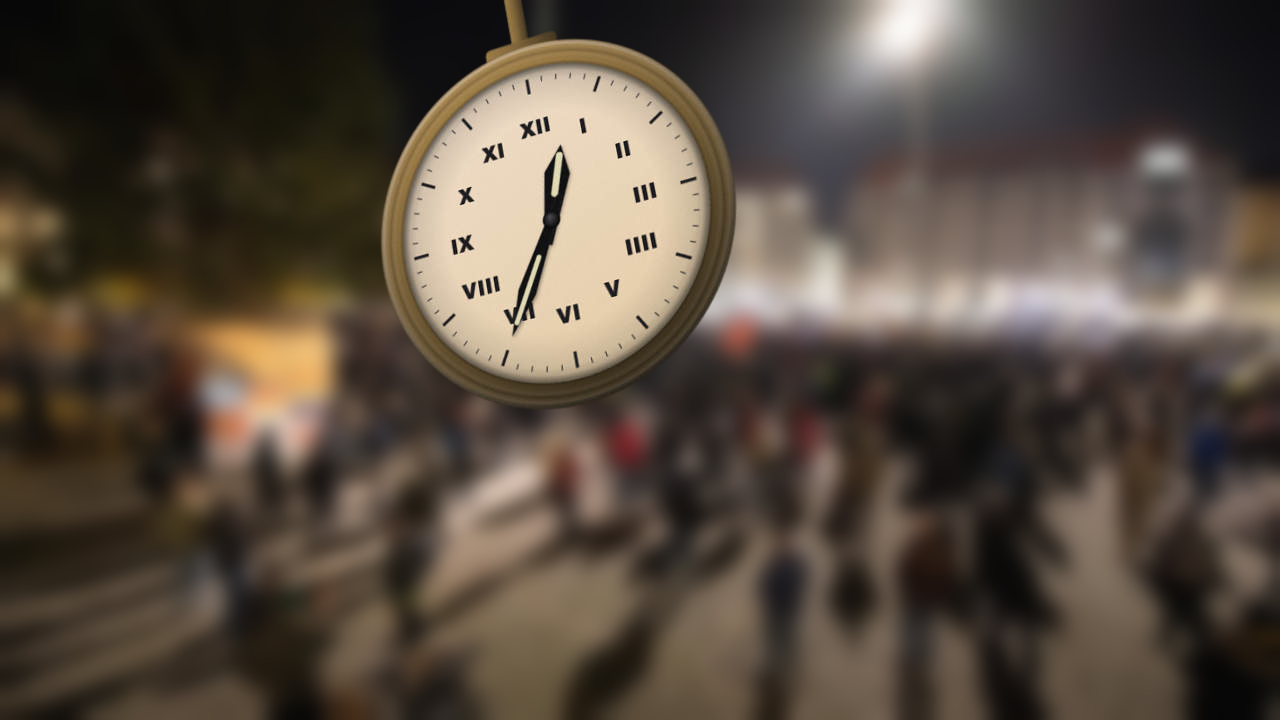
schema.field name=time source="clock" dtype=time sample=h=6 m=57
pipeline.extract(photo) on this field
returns h=12 m=35
